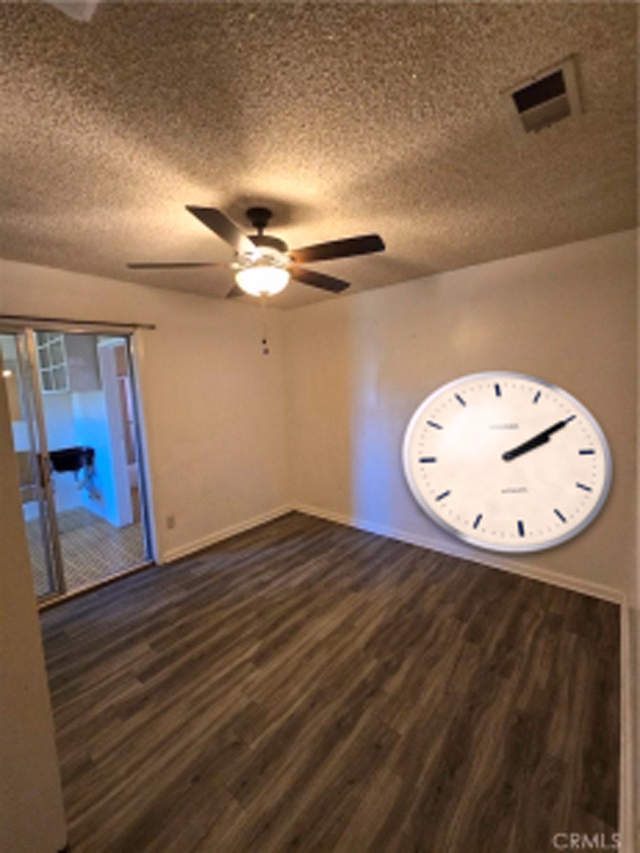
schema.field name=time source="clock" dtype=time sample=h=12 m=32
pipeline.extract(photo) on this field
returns h=2 m=10
